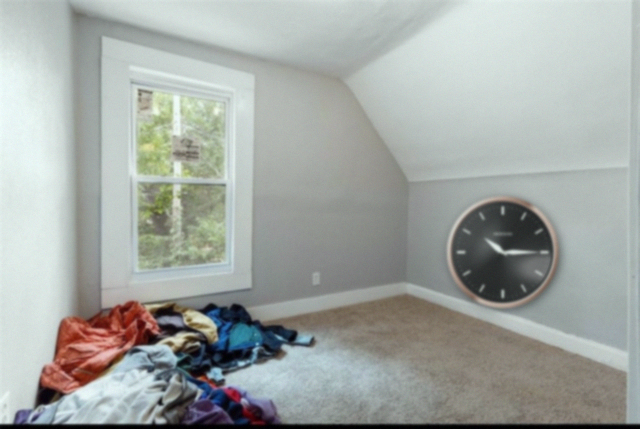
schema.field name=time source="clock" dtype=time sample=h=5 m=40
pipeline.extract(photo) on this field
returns h=10 m=15
